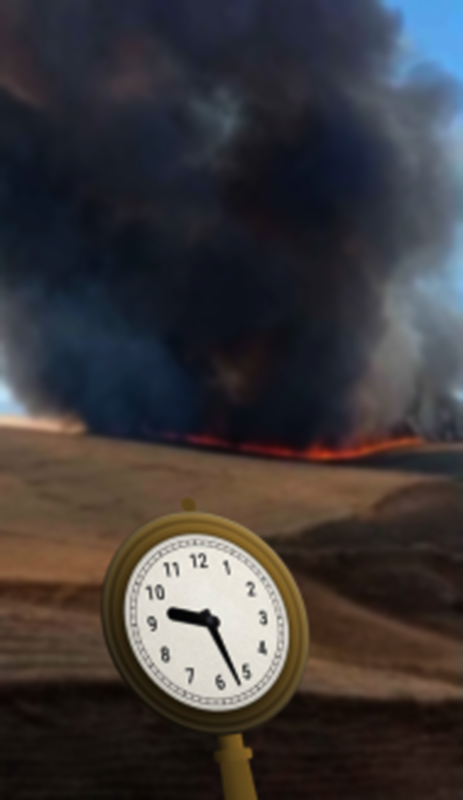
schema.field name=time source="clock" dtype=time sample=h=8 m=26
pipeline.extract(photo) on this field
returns h=9 m=27
